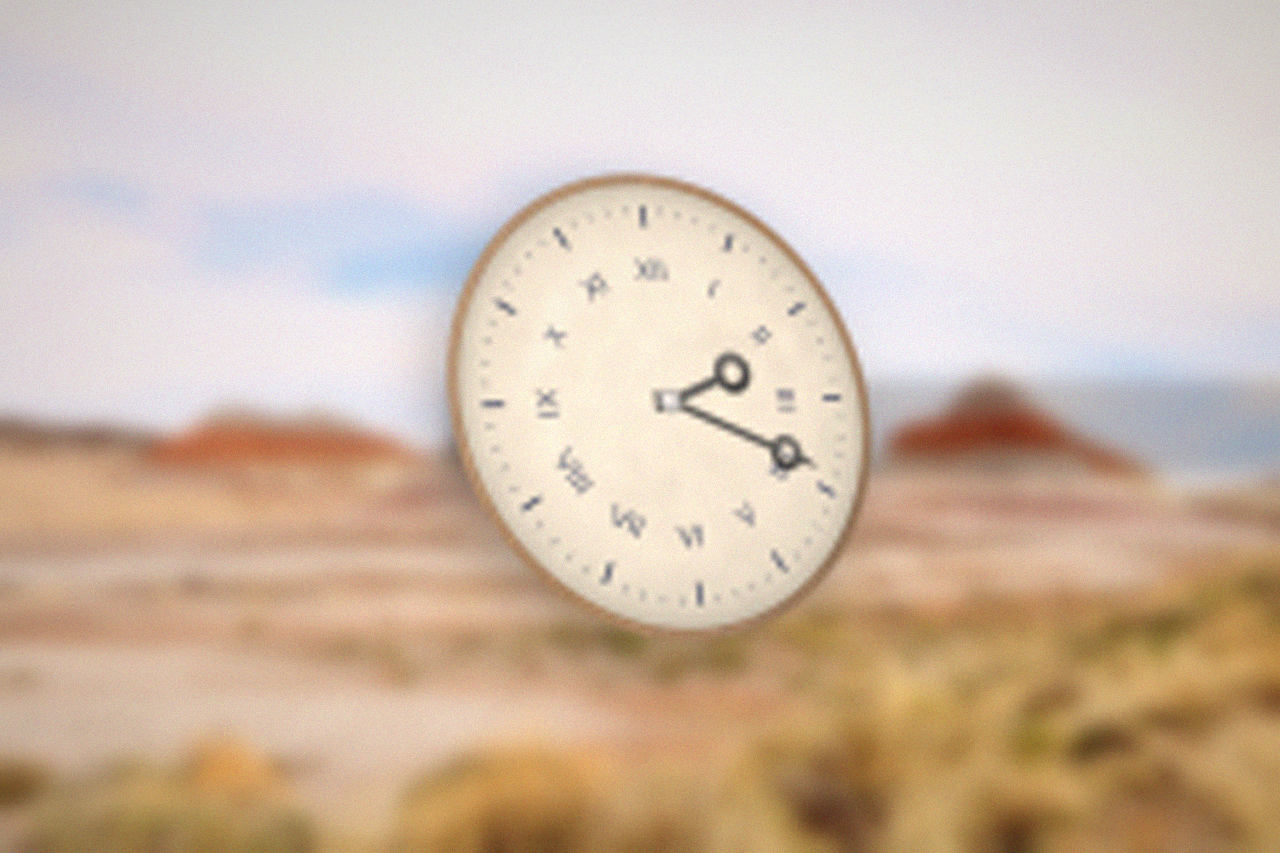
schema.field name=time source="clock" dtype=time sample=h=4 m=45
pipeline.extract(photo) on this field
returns h=2 m=19
